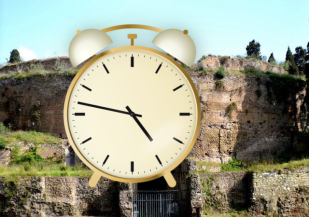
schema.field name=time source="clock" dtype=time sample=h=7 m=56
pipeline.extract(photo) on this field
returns h=4 m=47
